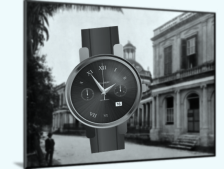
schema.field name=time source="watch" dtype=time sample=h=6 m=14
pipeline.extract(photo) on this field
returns h=1 m=55
